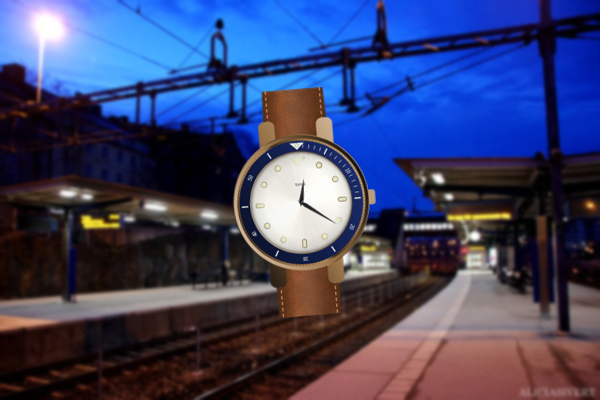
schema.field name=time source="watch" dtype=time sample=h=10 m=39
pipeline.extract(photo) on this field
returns h=12 m=21
